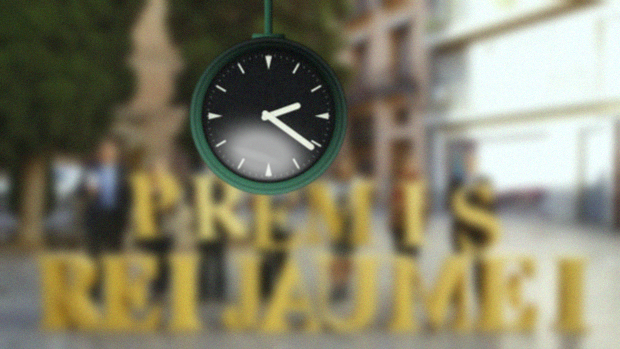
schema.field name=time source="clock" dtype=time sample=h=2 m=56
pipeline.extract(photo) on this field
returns h=2 m=21
